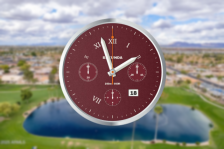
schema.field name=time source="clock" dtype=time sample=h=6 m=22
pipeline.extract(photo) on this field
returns h=1 m=57
